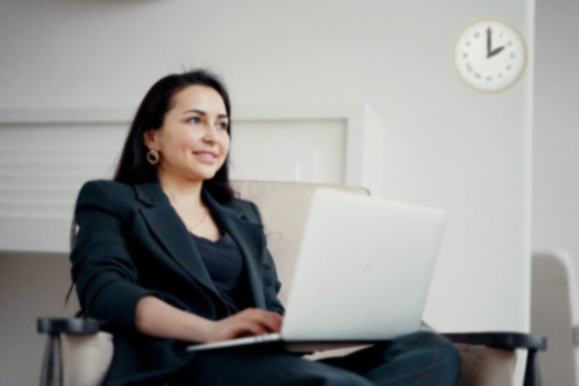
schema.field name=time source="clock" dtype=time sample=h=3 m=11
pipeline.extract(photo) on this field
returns h=2 m=0
